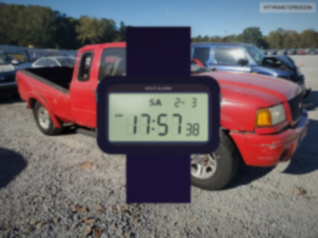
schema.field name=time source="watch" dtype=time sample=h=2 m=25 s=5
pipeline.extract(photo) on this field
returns h=17 m=57 s=38
